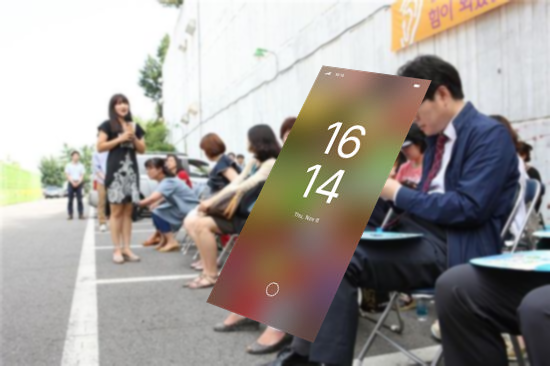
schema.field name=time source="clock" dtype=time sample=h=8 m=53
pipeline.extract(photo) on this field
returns h=16 m=14
